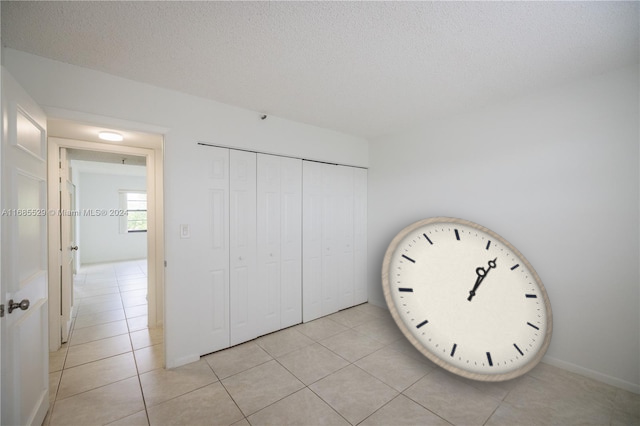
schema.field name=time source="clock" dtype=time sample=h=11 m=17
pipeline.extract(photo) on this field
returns h=1 m=7
